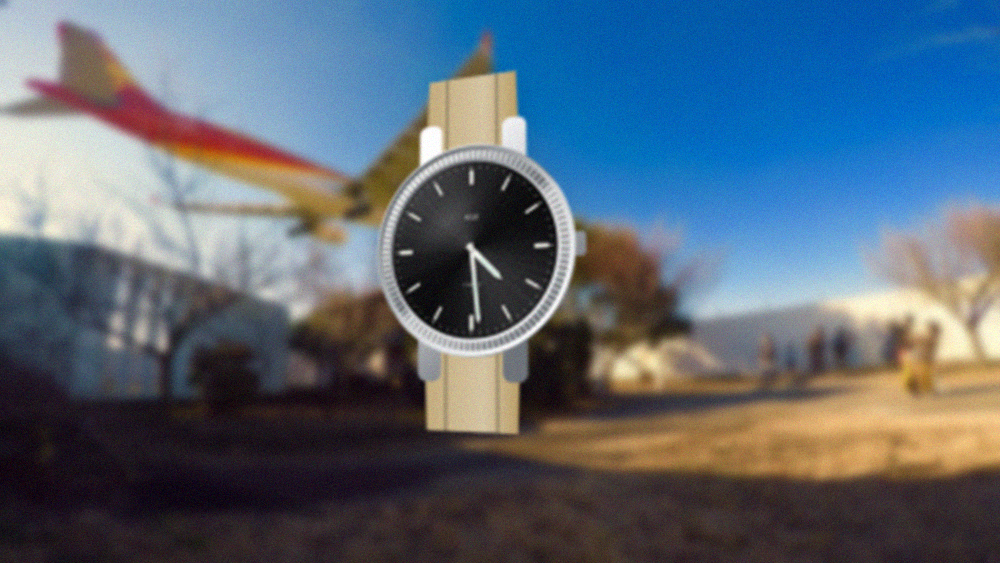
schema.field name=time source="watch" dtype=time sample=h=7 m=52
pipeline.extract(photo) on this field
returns h=4 m=29
